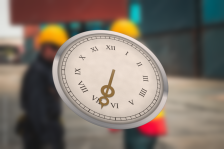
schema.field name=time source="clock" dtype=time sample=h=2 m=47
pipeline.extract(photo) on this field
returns h=6 m=33
